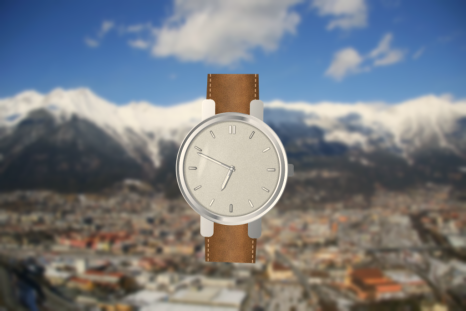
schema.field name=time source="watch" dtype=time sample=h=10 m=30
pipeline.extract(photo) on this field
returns h=6 m=49
